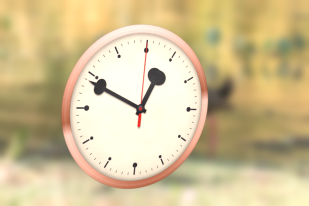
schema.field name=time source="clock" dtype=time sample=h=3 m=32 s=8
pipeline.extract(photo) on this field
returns h=12 m=49 s=0
